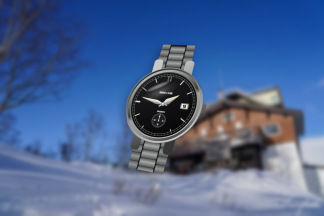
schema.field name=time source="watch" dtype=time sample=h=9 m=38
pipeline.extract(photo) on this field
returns h=1 m=47
